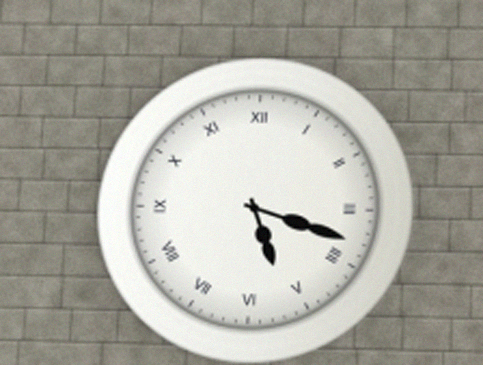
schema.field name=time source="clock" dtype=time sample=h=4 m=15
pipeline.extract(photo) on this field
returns h=5 m=18
